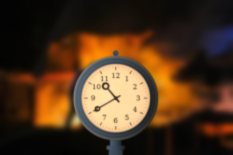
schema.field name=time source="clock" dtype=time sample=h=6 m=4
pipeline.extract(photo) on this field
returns h=10 m=40
